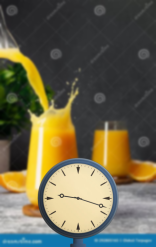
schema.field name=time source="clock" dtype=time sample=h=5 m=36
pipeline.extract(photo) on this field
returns h=9 m=18
